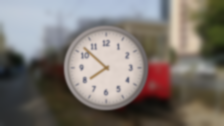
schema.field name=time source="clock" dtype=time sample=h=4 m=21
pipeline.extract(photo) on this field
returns h=7 m=52
